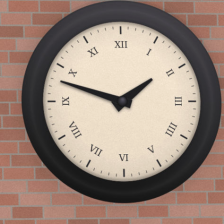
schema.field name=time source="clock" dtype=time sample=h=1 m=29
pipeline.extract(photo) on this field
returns h=1 m=48
